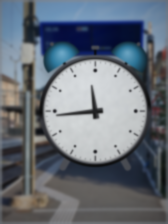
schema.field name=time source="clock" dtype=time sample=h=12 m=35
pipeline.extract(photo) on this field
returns h=11 m=44
